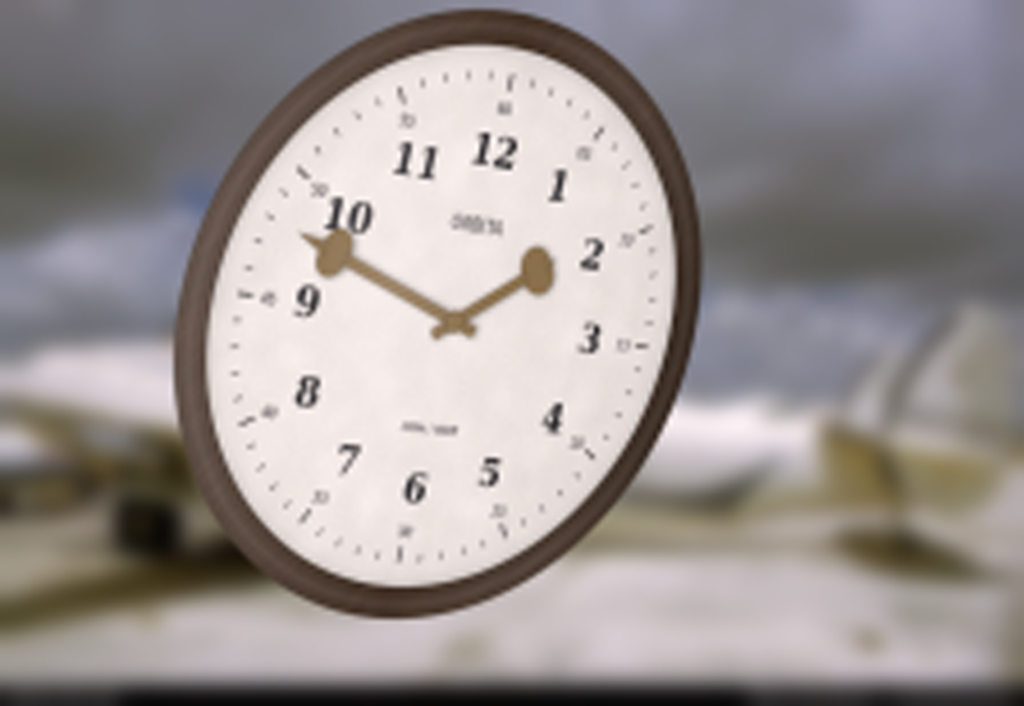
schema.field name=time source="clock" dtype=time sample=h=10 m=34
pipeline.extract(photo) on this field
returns h=1 m=48
